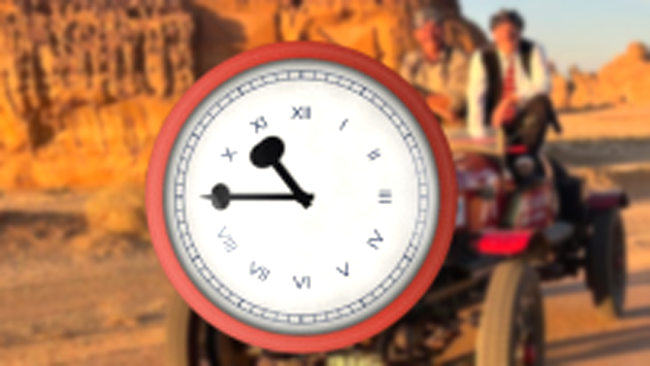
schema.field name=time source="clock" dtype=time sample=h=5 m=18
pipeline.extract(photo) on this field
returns h=10 m=45
